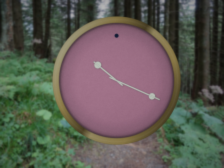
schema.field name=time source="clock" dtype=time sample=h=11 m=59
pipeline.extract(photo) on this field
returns h=10 m=19
